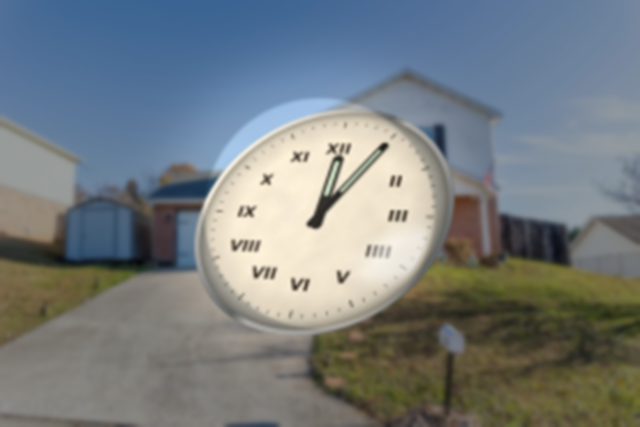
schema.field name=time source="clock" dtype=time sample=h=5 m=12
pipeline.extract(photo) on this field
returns h=12 m=5
